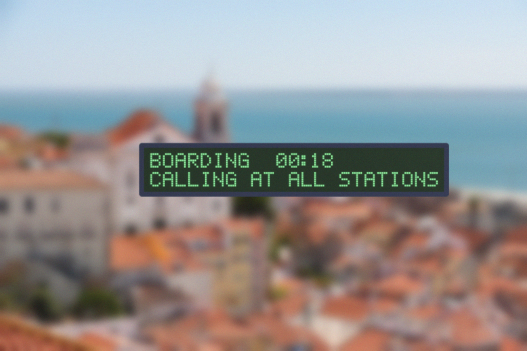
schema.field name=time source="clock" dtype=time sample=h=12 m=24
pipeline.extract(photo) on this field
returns h=0 m=18
